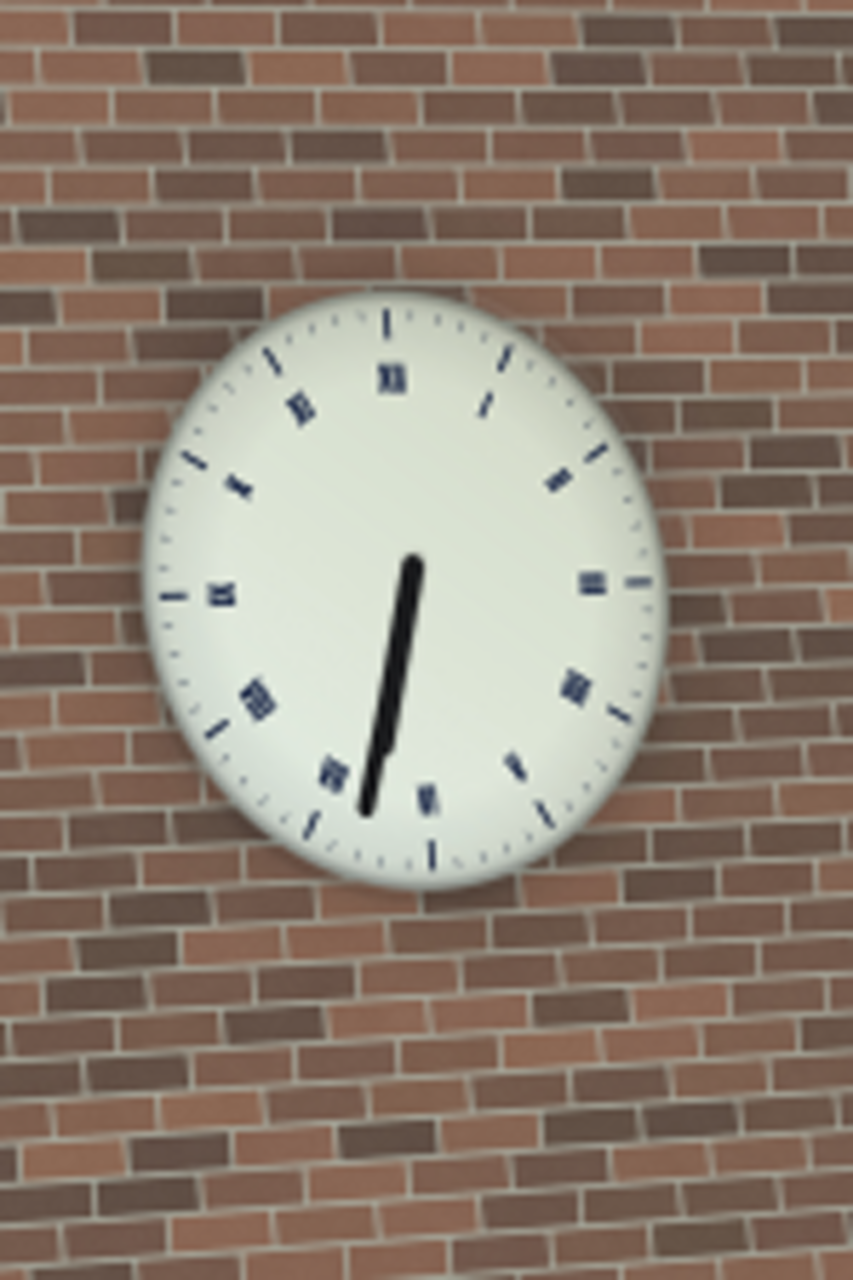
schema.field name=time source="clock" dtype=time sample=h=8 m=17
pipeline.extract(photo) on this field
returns h=6 m=33
